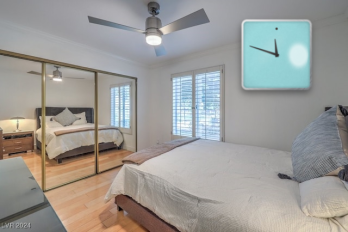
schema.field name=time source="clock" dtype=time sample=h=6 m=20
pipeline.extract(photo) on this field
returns h=11 m=48
